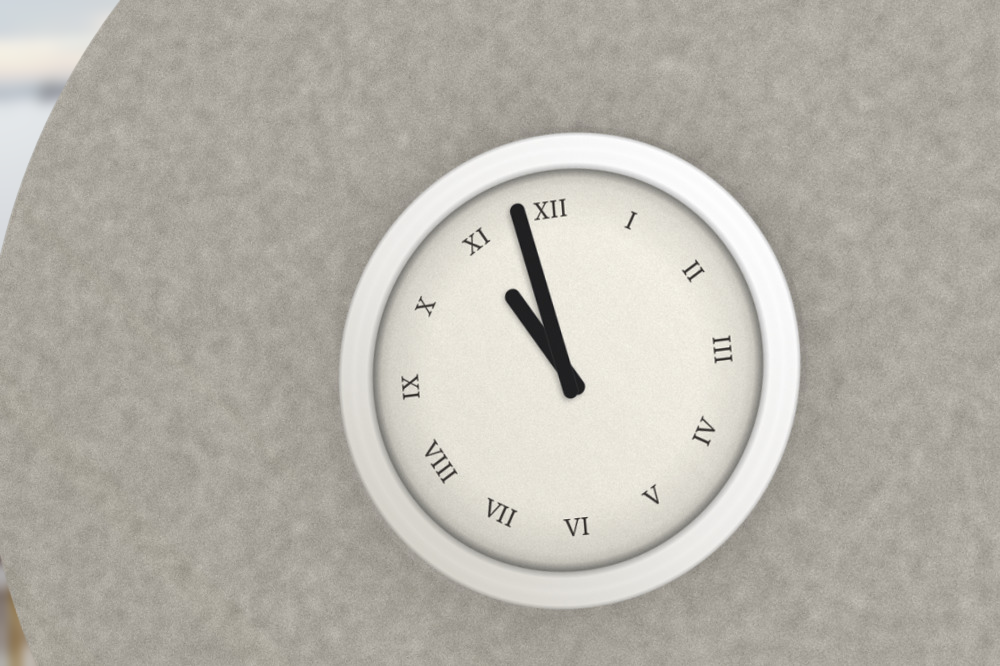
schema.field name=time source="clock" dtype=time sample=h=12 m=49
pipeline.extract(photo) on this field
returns h=10 m=58
